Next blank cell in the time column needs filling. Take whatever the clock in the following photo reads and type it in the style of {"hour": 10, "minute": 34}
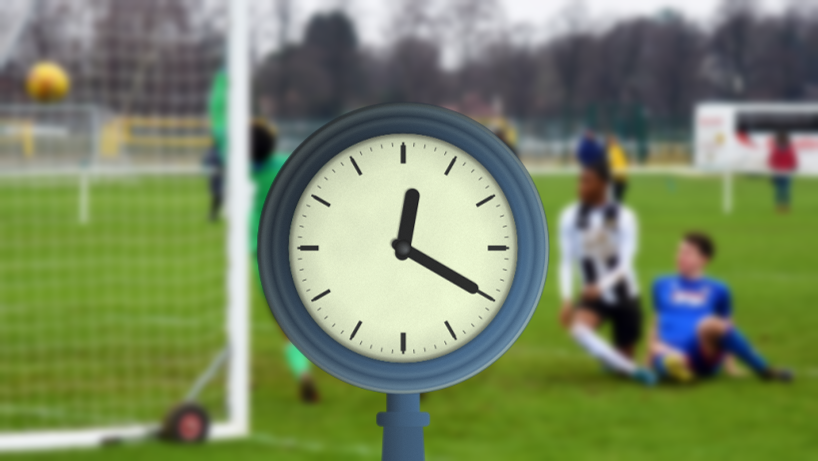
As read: {"hour": 12, "minute": 20}
